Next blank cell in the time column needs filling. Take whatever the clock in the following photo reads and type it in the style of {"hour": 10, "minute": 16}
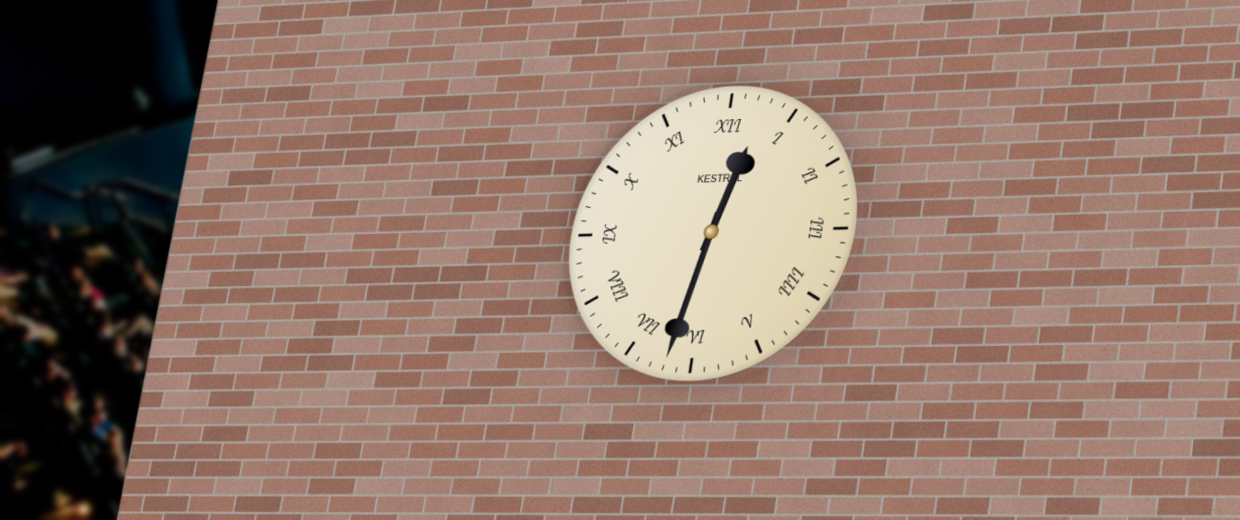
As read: {"hour": 12, "minute": 32}
